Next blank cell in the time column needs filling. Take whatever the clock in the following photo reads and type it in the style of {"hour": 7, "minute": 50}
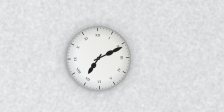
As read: {"hour": 7, "minute": 11}
